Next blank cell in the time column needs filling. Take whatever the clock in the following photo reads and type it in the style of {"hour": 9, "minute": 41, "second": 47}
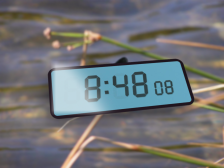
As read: {"hour": 8, "minute": 48, "second": 8}
